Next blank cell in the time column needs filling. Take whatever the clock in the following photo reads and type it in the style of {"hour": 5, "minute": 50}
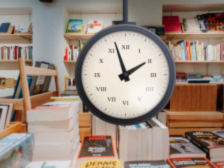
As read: {"hour": 1, "minute": 57}
